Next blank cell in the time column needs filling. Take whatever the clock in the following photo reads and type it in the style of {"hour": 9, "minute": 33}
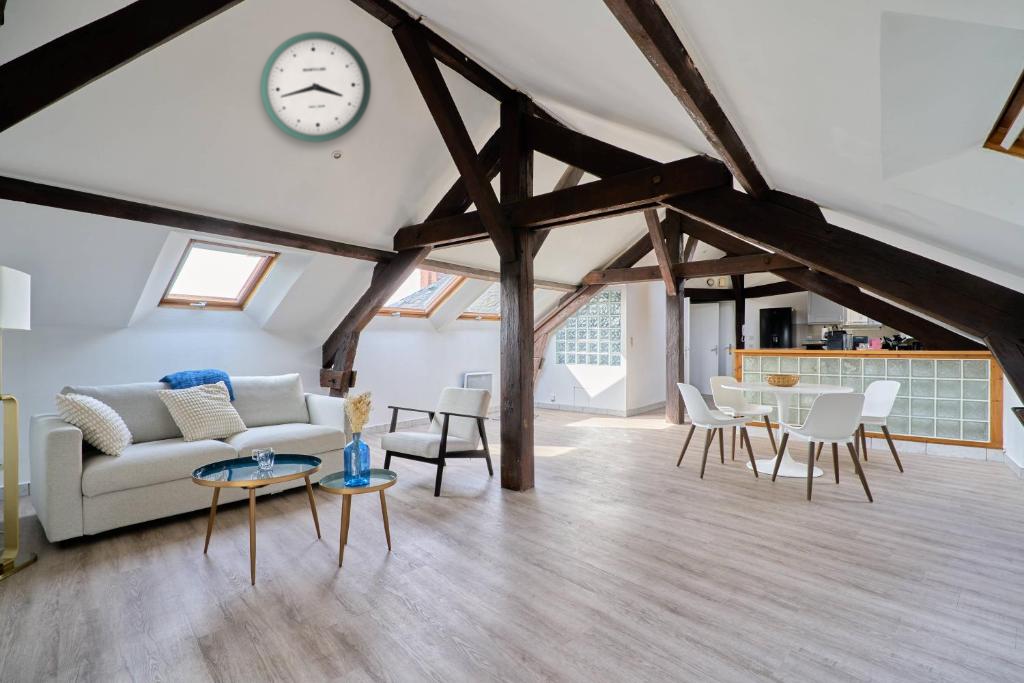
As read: {"hour": 3, "minute": 43}
